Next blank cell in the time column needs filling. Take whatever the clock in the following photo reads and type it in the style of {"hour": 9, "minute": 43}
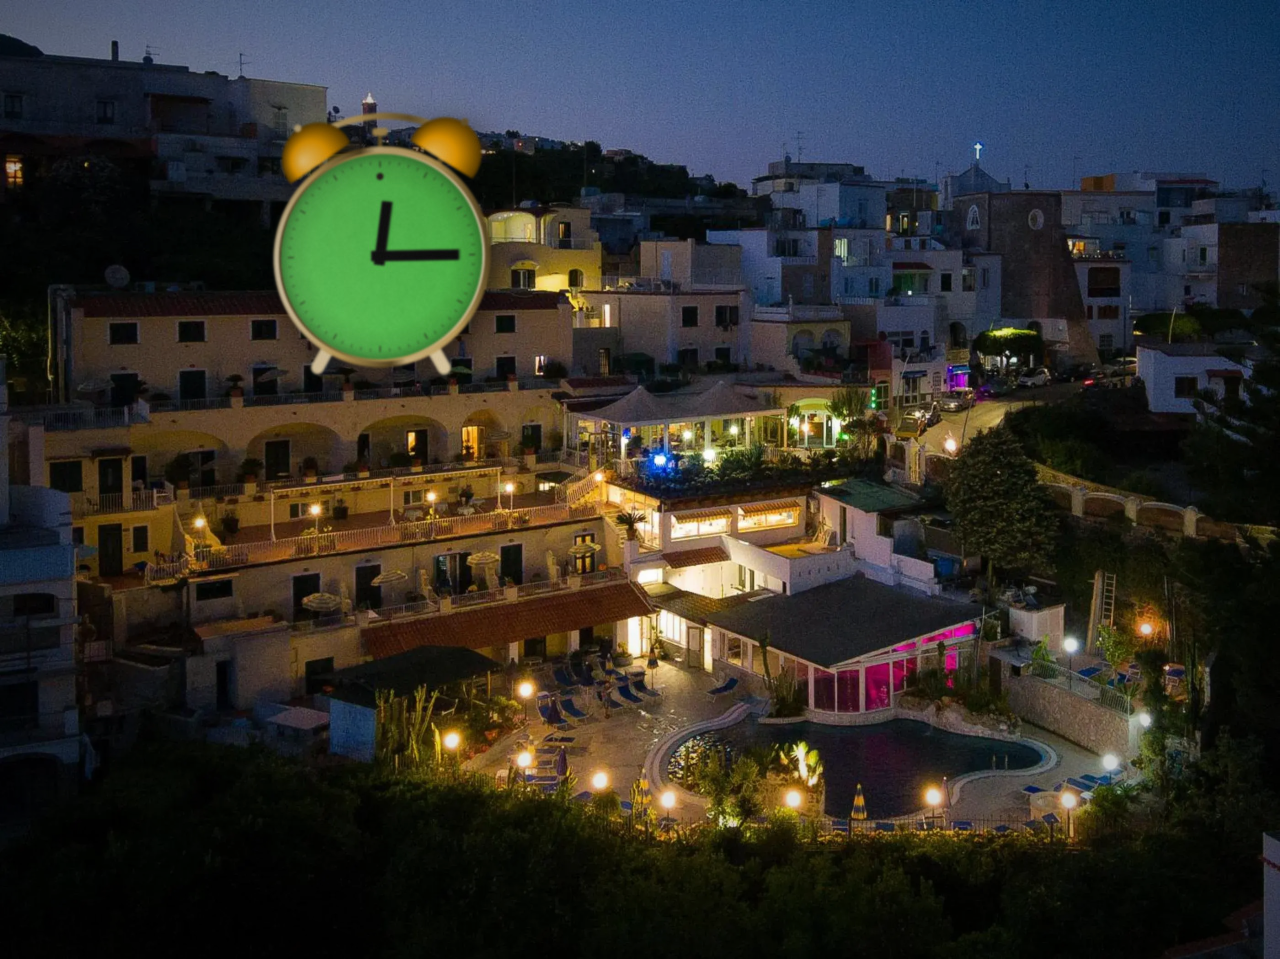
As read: {"hour": 12, "minute": 15}
